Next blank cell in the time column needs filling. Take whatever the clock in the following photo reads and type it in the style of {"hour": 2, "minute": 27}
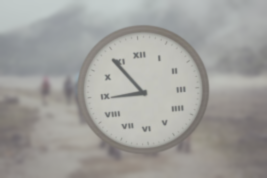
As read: {"hour": 8, "minute": 54}
